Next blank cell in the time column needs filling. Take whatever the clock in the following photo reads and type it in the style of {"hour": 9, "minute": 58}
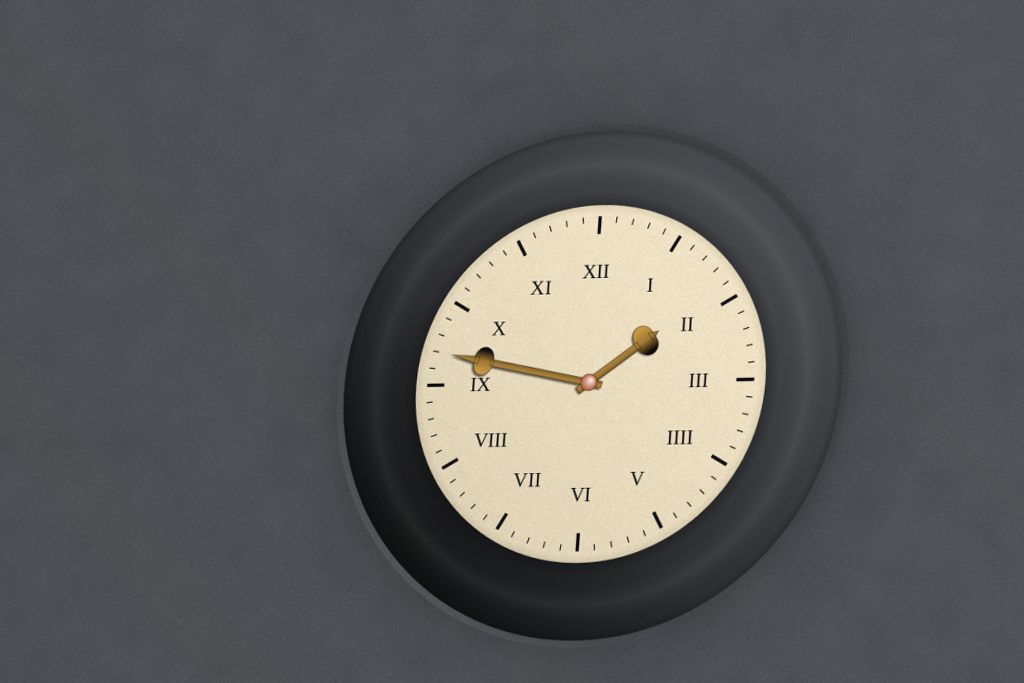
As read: {"hour": 1, "minute": 47}
